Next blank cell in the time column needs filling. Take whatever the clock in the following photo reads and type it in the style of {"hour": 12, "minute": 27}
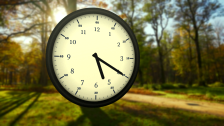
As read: {"hour": 5, "minute": 20}
